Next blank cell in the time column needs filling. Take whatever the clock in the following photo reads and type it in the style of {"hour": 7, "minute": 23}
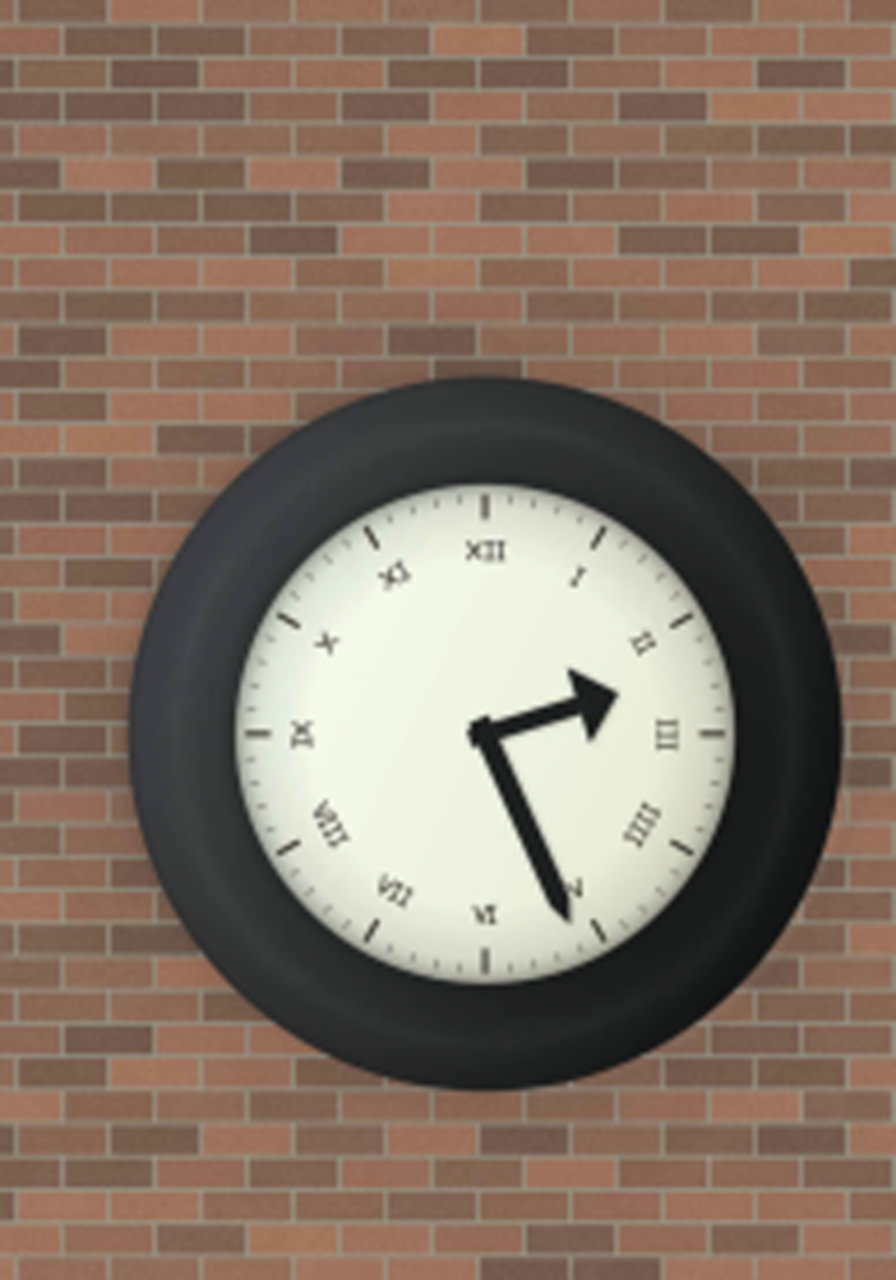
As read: {"hour": 2, "minute": 26}
